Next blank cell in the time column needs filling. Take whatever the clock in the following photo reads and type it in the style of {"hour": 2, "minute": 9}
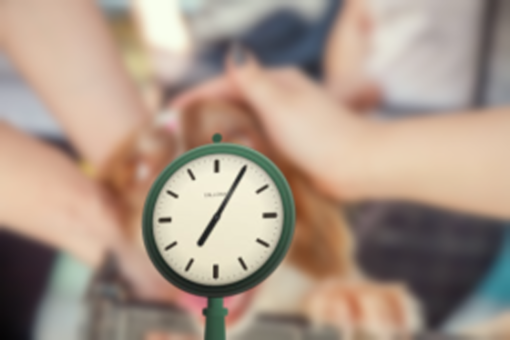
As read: {"hour": 7, "minute": 5}
